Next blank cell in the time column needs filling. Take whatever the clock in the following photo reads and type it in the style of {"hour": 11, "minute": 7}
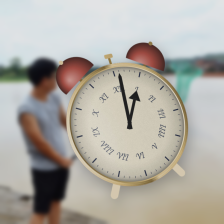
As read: {"hour": 1, "minute": 1}
